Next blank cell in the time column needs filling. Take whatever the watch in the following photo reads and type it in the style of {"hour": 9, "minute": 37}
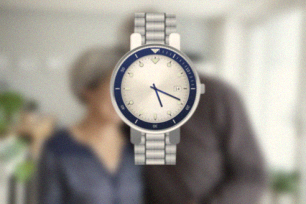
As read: {"hour": 5, "minute": 19}
